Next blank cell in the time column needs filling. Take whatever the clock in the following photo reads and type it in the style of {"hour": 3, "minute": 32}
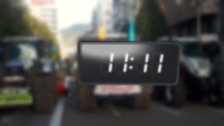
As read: {"hour": 11, "minute": 11}
